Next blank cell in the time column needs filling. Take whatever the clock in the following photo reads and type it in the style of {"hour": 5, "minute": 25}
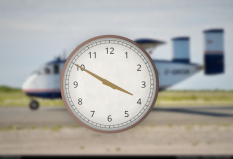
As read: {"hour": 3, "minute": 50}
